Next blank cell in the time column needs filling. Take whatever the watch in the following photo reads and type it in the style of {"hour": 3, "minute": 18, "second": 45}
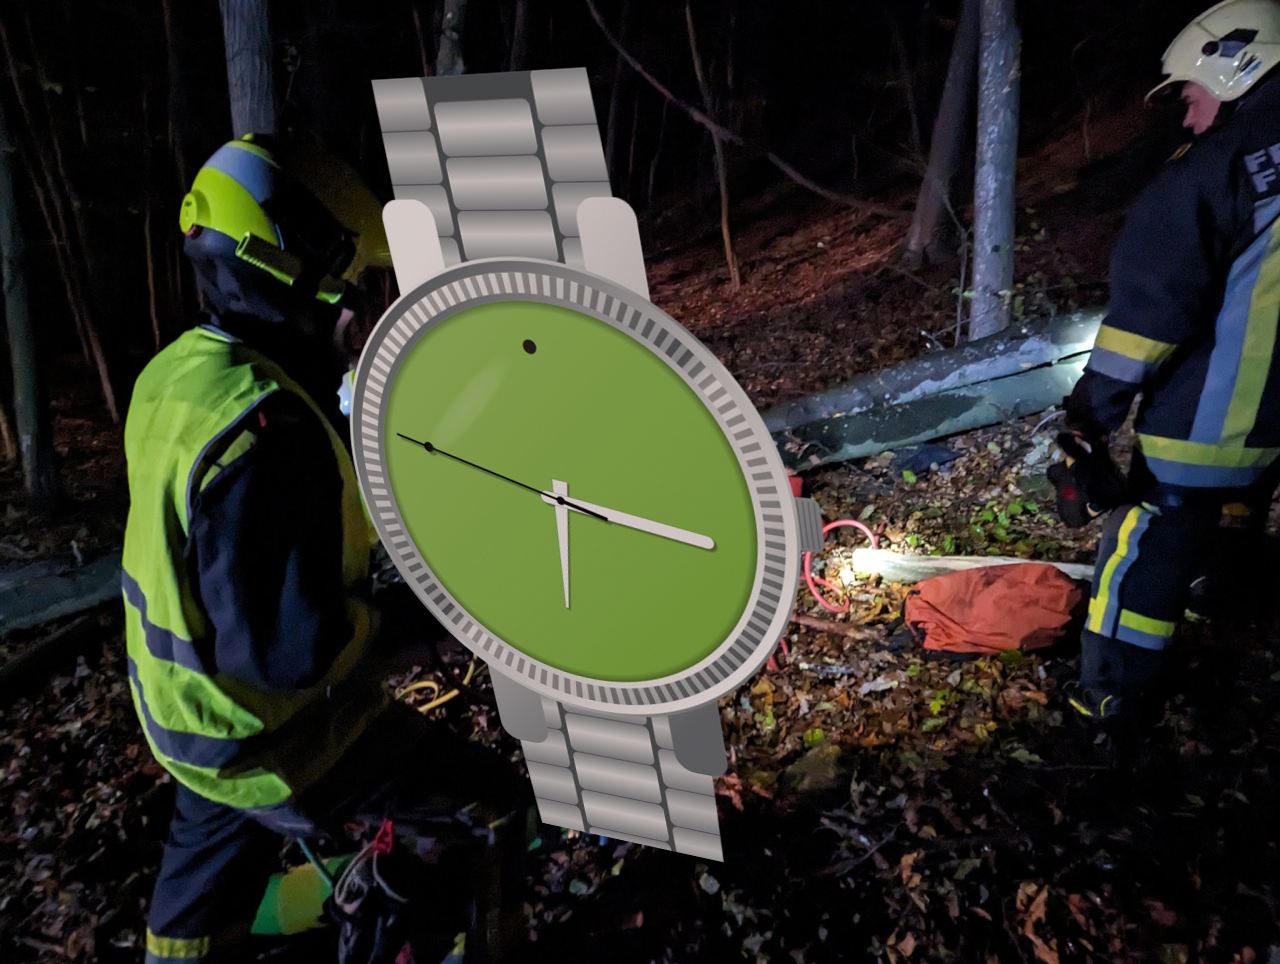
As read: {"hour": 6, "minute": 16, "second": 48}
